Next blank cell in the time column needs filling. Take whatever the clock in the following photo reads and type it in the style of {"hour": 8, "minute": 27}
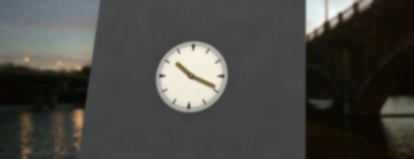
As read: {"hour": 10, "minute": 19}
